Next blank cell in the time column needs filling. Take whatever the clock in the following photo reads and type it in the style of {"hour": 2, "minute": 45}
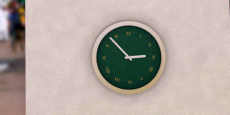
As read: {"hour": 2, "minute": 53}
